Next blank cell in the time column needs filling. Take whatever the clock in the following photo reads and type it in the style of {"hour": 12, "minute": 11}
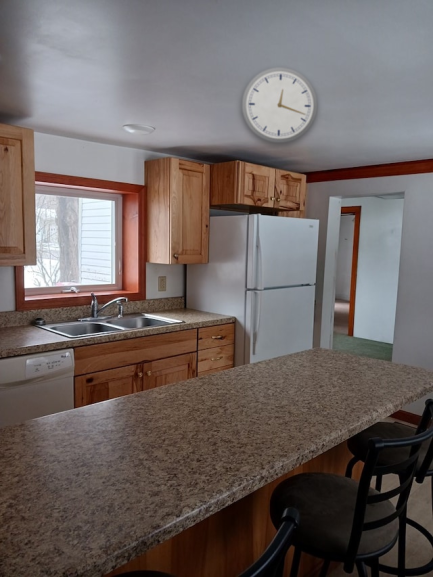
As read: {"hour": 12, "minute": 18}
